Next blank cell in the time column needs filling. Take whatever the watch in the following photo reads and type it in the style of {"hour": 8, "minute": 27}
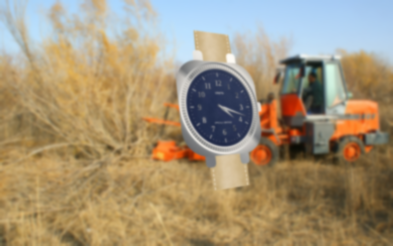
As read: {"hour": 4, "minute": 18}
